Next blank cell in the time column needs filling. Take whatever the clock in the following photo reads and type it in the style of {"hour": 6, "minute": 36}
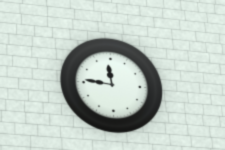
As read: {"hour": 11, "minute": 46}
